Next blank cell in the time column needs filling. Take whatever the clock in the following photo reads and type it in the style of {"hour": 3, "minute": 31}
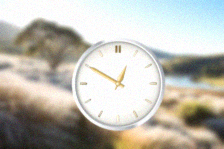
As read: {"hour": 12, "minute": 50}
